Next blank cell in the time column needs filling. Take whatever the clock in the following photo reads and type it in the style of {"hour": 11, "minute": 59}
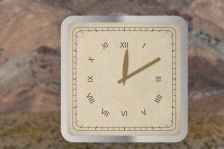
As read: {"hour": 12, "minute": 10}
